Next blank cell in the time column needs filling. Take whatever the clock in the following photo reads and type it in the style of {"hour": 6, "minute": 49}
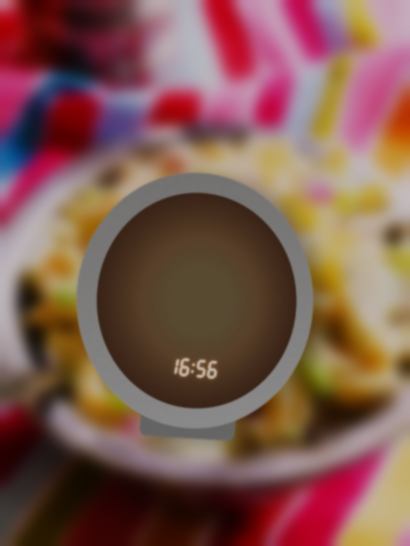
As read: {"hour": 16, "minute": 56}
